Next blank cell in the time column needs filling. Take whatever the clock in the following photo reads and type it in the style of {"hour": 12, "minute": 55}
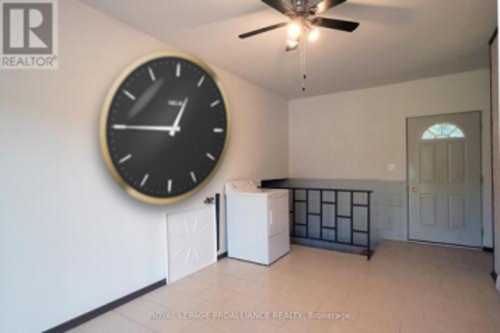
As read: {"hour": 12, "minute": 45}
